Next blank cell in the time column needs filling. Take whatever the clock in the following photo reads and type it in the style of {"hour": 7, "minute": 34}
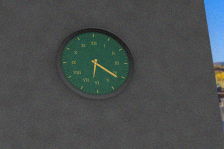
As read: {"hour": 6, "minute": 21}
